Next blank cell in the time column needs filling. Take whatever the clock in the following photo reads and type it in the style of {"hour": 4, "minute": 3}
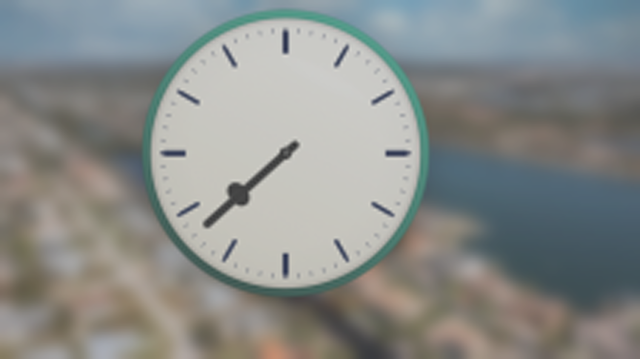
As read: {"hour": 7, "minute": 38}
